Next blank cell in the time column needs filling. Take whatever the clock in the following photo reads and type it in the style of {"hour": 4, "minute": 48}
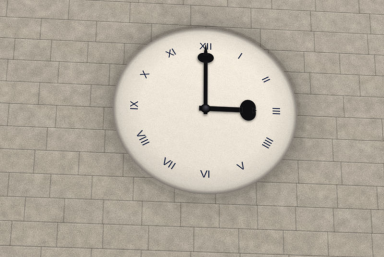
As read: {"hour": 3, "minute": 0}
